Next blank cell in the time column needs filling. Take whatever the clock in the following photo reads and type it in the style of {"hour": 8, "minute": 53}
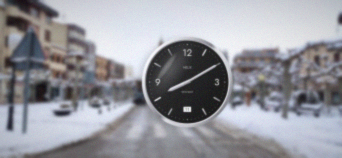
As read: {"hour": 8, "minute": 10}
